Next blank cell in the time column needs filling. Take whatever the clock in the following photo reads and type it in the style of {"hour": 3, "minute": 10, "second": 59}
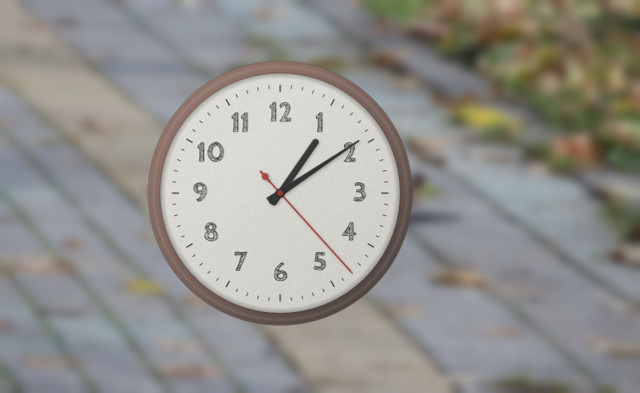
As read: {"hour": 1, "minute": 9, "second": 23}
